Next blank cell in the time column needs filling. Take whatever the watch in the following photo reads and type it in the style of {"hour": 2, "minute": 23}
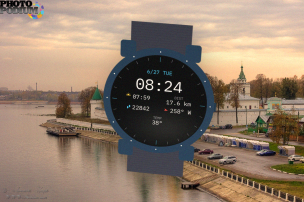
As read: {"hour": 8, "minute": 24}
